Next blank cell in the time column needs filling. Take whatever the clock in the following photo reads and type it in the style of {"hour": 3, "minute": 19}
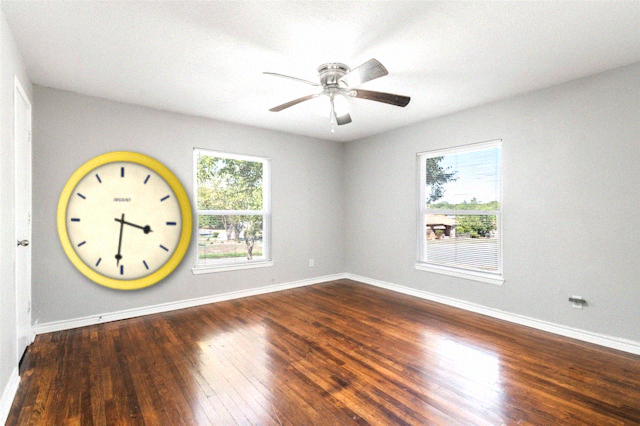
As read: {"hour": 3, "minute": 31}
